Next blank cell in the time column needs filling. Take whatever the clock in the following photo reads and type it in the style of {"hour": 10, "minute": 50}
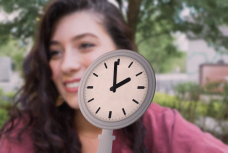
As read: {"hour": 1, "minute": 59}
